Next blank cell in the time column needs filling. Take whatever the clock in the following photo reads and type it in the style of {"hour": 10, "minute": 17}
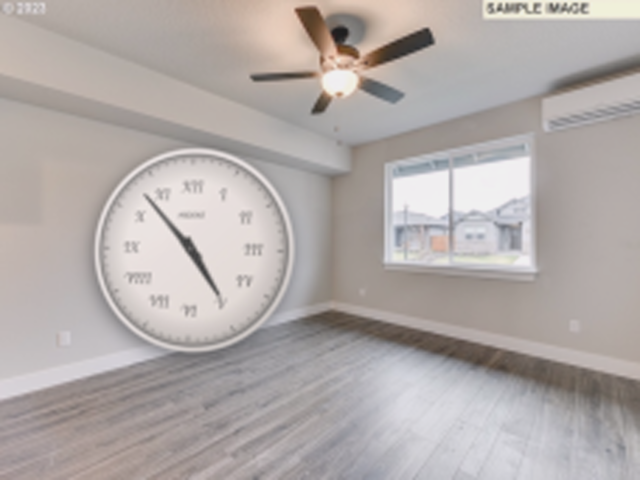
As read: {"hour": 4, "minute": 53}
